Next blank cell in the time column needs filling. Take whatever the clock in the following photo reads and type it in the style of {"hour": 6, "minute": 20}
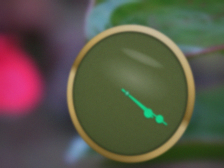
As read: {"hour": 4, "minute": 21}
